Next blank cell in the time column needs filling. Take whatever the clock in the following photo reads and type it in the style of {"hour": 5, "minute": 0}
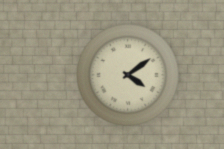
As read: {"hour": 4, "minute": 9}
